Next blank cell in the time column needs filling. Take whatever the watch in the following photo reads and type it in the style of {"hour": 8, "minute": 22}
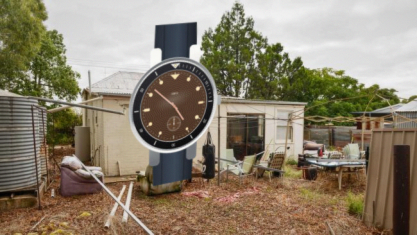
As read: {"hour": 4, "minute": 52}
